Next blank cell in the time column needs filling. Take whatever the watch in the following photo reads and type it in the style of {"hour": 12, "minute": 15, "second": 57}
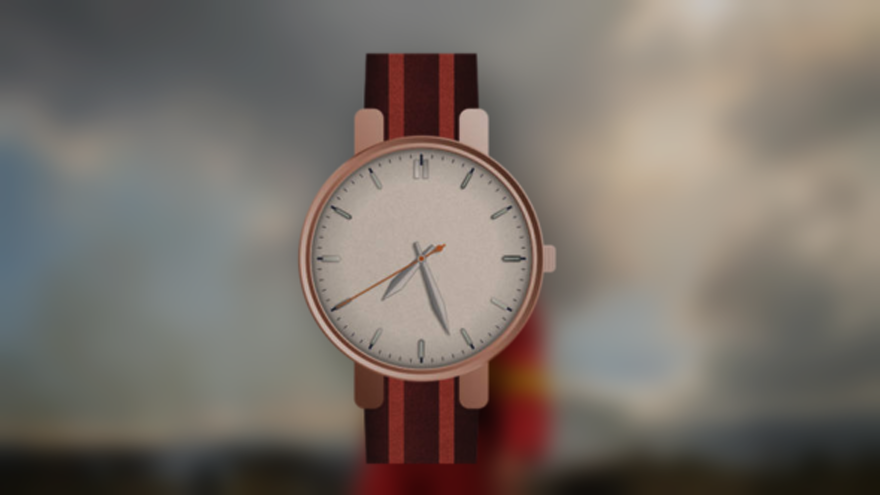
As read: {"hour": 7, "minute": 26, "second": 40}
